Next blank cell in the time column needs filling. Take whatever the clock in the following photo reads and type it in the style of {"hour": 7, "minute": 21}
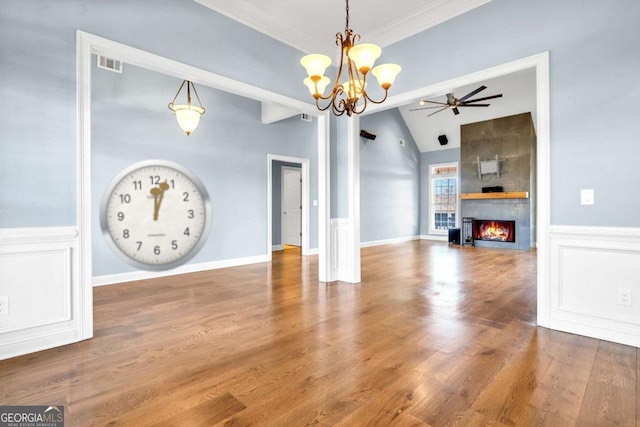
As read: {"hour": 12, "minute": 3}
